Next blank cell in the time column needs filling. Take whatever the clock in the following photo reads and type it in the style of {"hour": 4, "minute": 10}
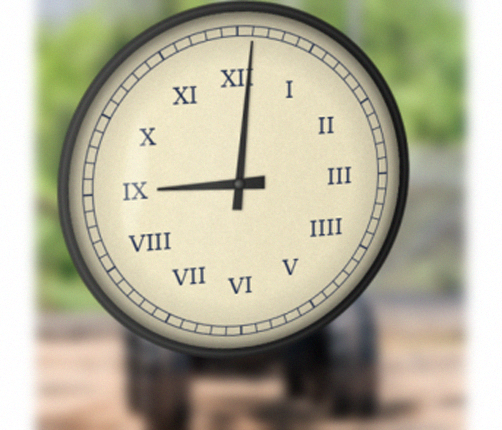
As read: {"hour": 9, "minute": 1}
